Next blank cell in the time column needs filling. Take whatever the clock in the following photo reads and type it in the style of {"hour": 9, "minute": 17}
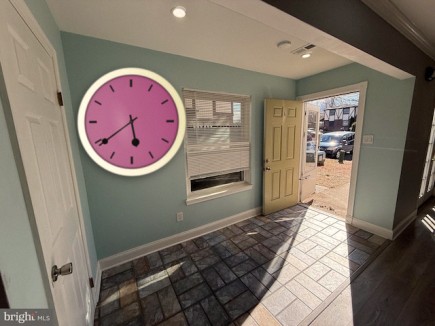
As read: {"hour": 5, "minute": 39}
